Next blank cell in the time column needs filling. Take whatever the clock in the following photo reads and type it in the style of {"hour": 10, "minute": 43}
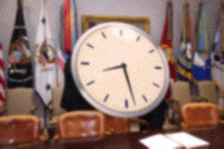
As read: {"hour": 8, "minute": 28}
